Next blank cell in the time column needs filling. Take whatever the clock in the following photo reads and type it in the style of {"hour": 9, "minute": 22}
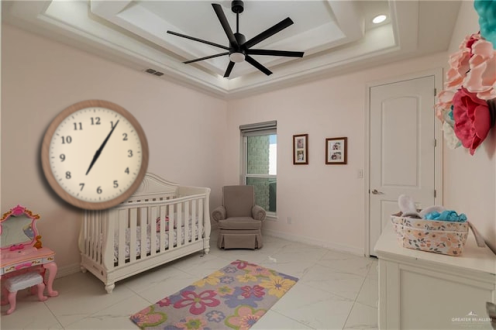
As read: {"hour": 7, "minute": 6}
